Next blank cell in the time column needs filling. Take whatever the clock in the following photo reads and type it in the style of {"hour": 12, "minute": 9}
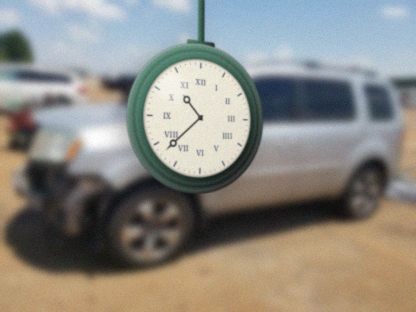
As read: {"hour": 10, "minute": 38}
